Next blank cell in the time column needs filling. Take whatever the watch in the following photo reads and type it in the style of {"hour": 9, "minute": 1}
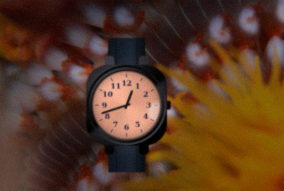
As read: {"hour": 12, "minute": 42}
